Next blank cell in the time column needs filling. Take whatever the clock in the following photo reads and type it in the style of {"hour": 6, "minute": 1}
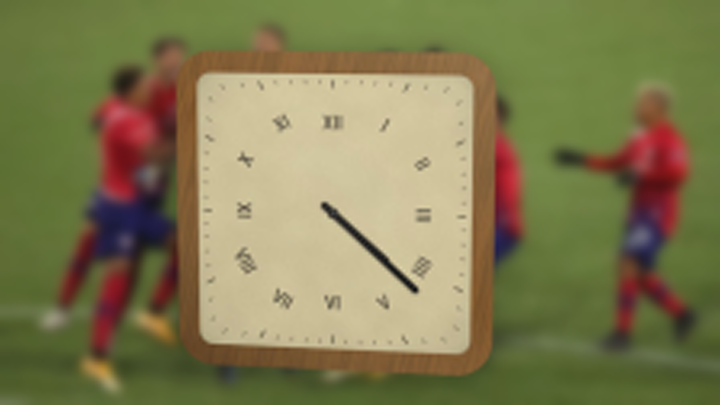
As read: {"hour": 4, "minute": 22}
